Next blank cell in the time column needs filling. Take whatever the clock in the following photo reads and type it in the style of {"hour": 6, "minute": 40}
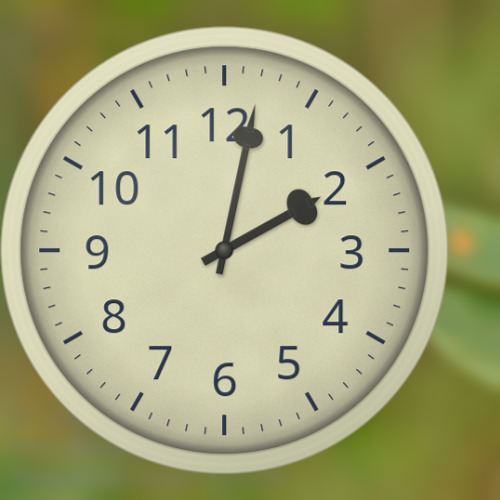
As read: {"hour": 2, "minute": 2}
